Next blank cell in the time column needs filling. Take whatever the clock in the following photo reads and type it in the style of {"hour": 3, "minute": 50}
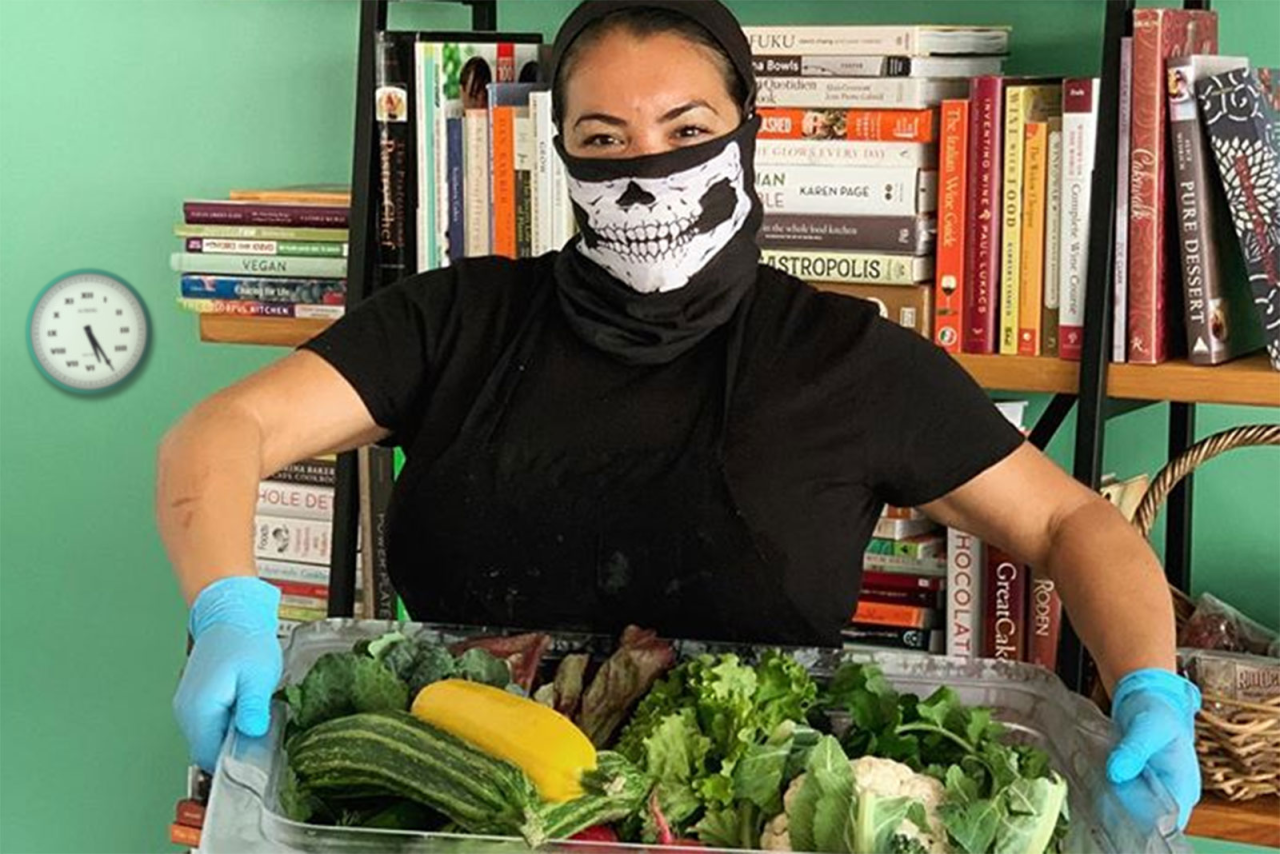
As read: {"hour": 5, "minute": 25}
